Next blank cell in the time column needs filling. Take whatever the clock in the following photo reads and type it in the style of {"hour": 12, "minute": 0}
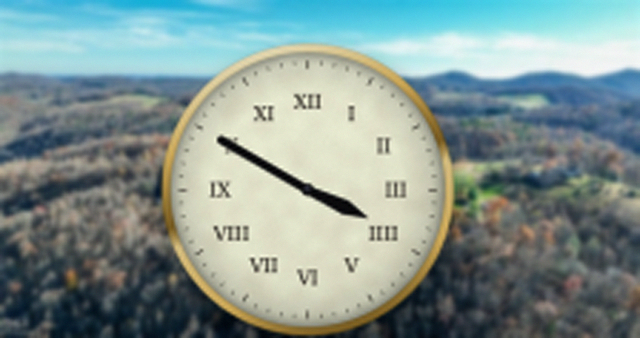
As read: {"hour": 3, "minute": 50}
